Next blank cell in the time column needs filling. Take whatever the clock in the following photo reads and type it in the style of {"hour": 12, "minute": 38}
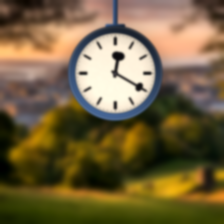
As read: {"hour": 12, "minute": 20}
